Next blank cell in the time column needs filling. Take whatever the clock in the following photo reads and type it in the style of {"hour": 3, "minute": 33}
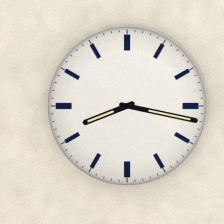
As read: {"hour": 8, "minute": 17}
